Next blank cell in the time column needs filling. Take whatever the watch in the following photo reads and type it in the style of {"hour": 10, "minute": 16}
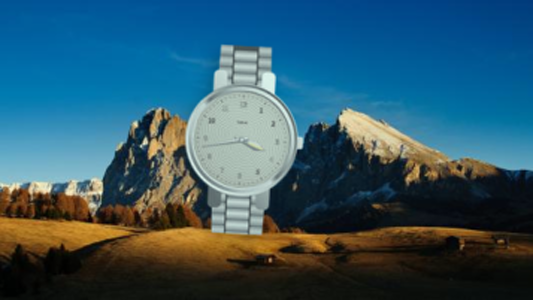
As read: {"hour": 3, "minute": 43}
